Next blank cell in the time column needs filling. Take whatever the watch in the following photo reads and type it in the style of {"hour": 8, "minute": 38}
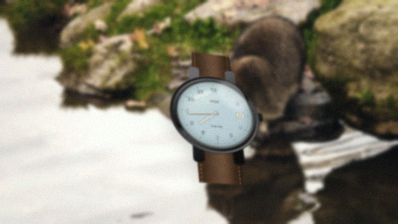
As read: {"hour": 7, "minute": 44}
